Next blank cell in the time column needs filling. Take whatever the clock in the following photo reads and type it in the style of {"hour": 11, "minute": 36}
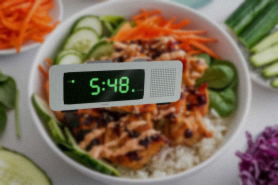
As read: {"hour": 5, "minute": 48}
